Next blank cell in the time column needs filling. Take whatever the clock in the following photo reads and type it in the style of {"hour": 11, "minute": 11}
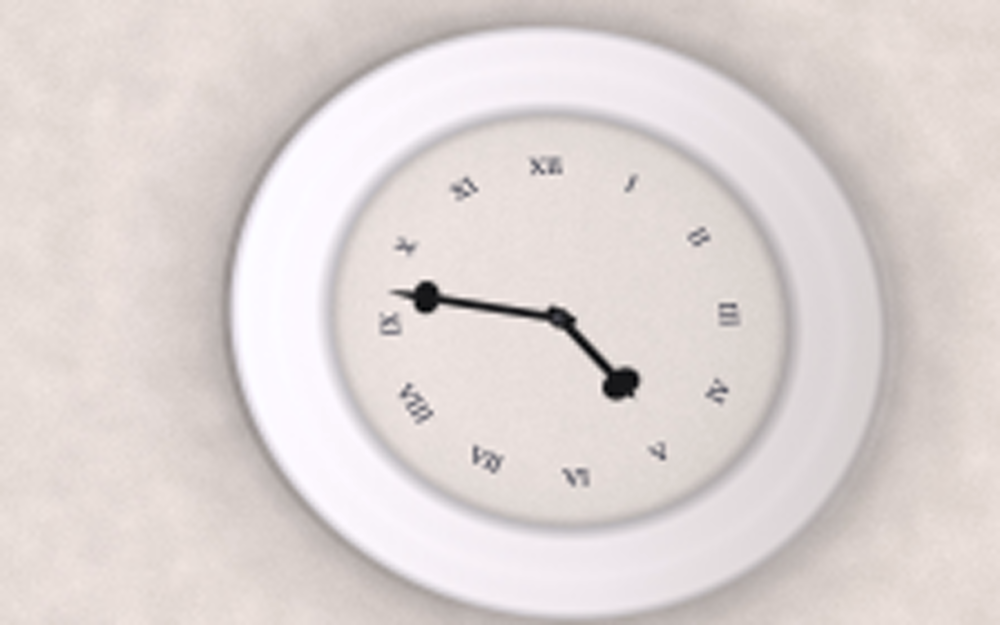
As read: {"hour": 4, "minute": 47}
